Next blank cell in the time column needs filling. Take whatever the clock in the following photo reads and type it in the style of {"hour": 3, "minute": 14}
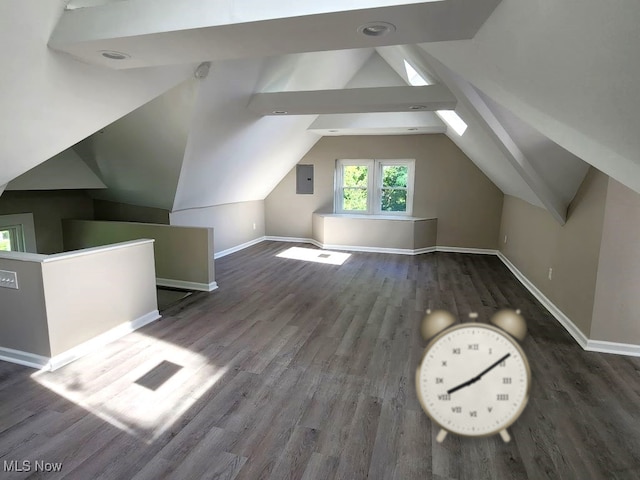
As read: {"hour": 8, "minute": 9}
